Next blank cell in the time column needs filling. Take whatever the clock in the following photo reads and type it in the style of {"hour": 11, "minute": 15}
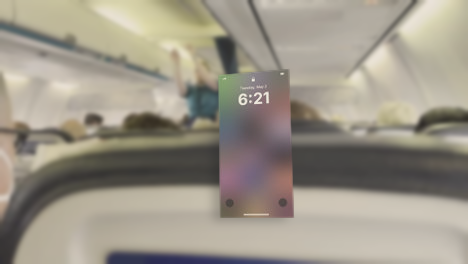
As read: {"hour": 6, "minute": 21}
